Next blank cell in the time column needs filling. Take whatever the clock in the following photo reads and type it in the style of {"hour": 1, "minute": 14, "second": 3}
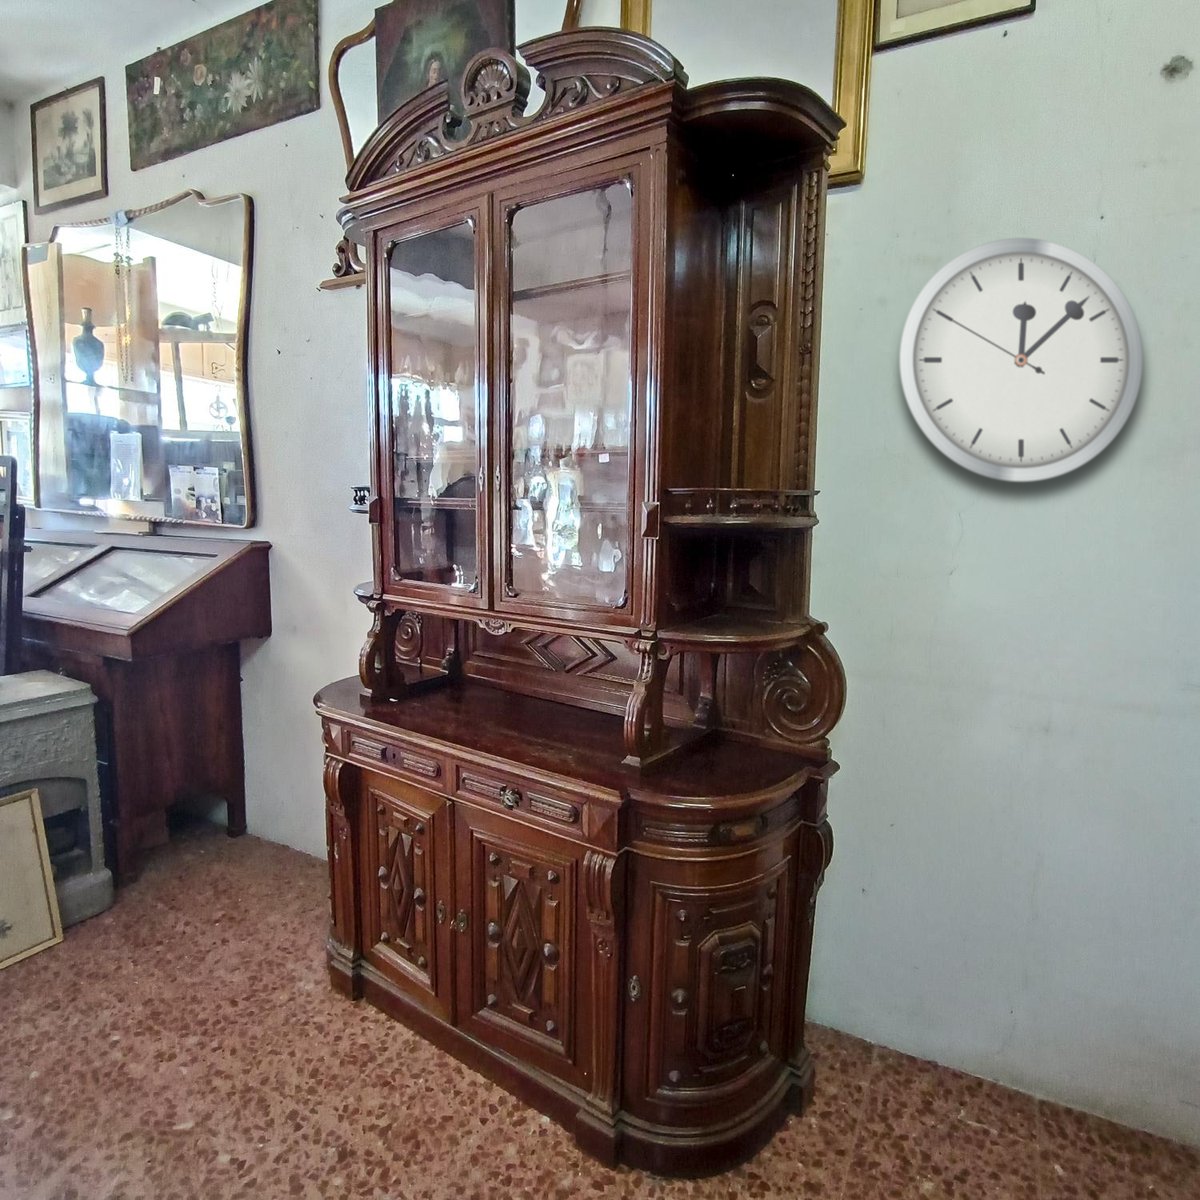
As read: {"hour": 12, "minute": 7, "second": 50}
